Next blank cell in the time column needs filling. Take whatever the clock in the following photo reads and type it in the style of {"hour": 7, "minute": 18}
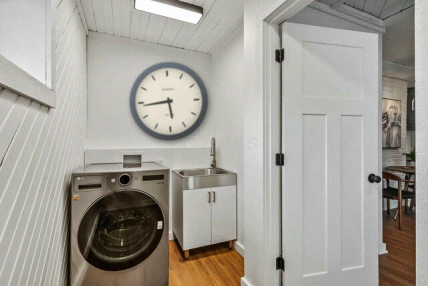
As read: {"hour": 5, "minute": 44}
